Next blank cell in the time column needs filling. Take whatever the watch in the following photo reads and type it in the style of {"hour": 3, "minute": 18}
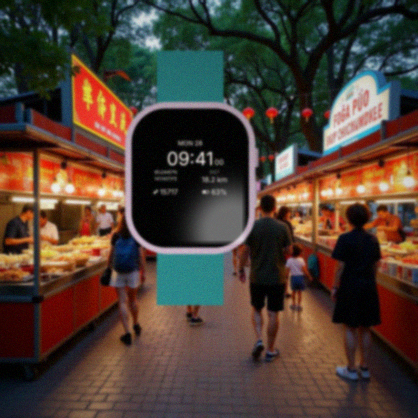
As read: {"hour": 9, "minute": 41}
